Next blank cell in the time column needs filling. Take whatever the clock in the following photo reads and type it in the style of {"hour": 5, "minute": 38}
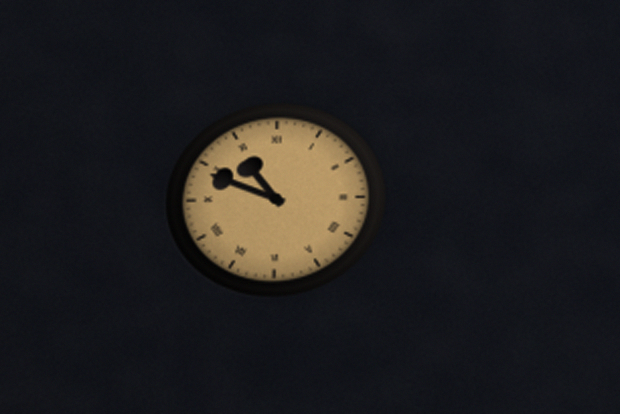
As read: {"hour": 10, "minute": 49}
